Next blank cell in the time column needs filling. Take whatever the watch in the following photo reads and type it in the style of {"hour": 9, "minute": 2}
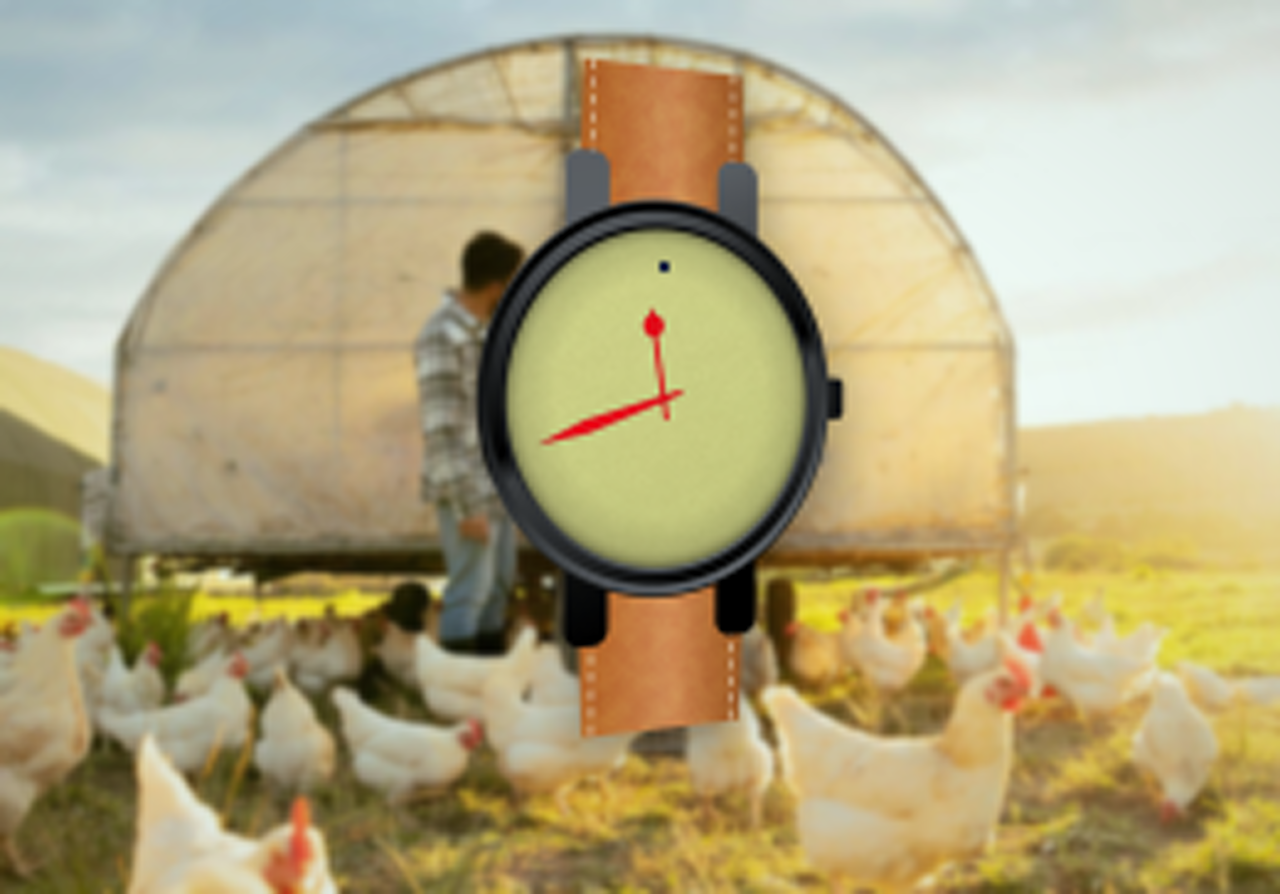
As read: {"hour": 11, "minute": 42}
